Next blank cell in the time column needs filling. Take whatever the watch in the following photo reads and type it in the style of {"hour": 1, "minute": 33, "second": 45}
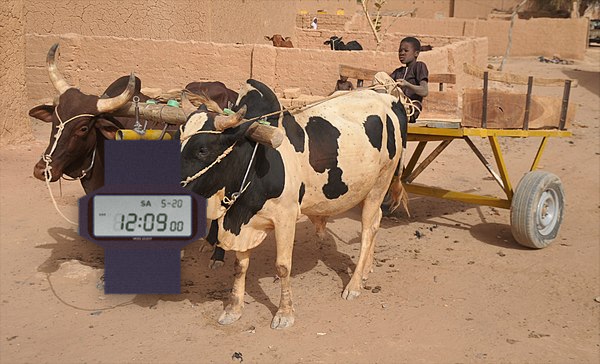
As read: {"hour": 12, "minute": 9, "second": 0}
